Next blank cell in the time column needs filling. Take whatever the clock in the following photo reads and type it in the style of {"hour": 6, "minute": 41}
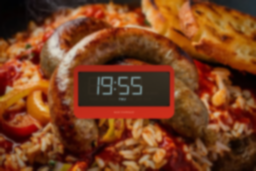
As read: {"hour": 19, "minute": 55}
